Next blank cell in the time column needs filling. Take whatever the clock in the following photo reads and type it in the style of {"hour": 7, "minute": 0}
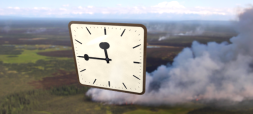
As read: {"hour": 11, "minute": 45}
